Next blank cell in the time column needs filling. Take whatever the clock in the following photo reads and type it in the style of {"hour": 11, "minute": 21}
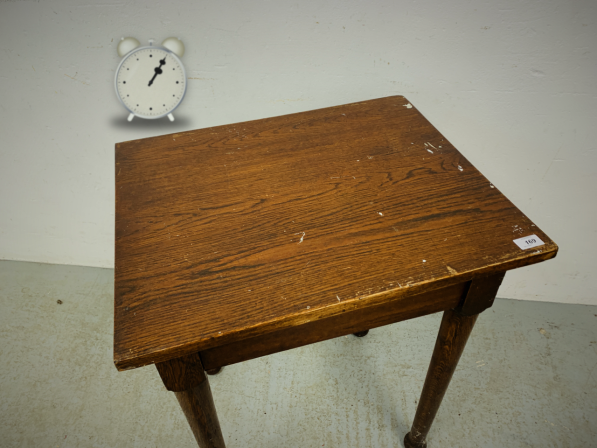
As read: {"hour": 1, "minute": 5}
